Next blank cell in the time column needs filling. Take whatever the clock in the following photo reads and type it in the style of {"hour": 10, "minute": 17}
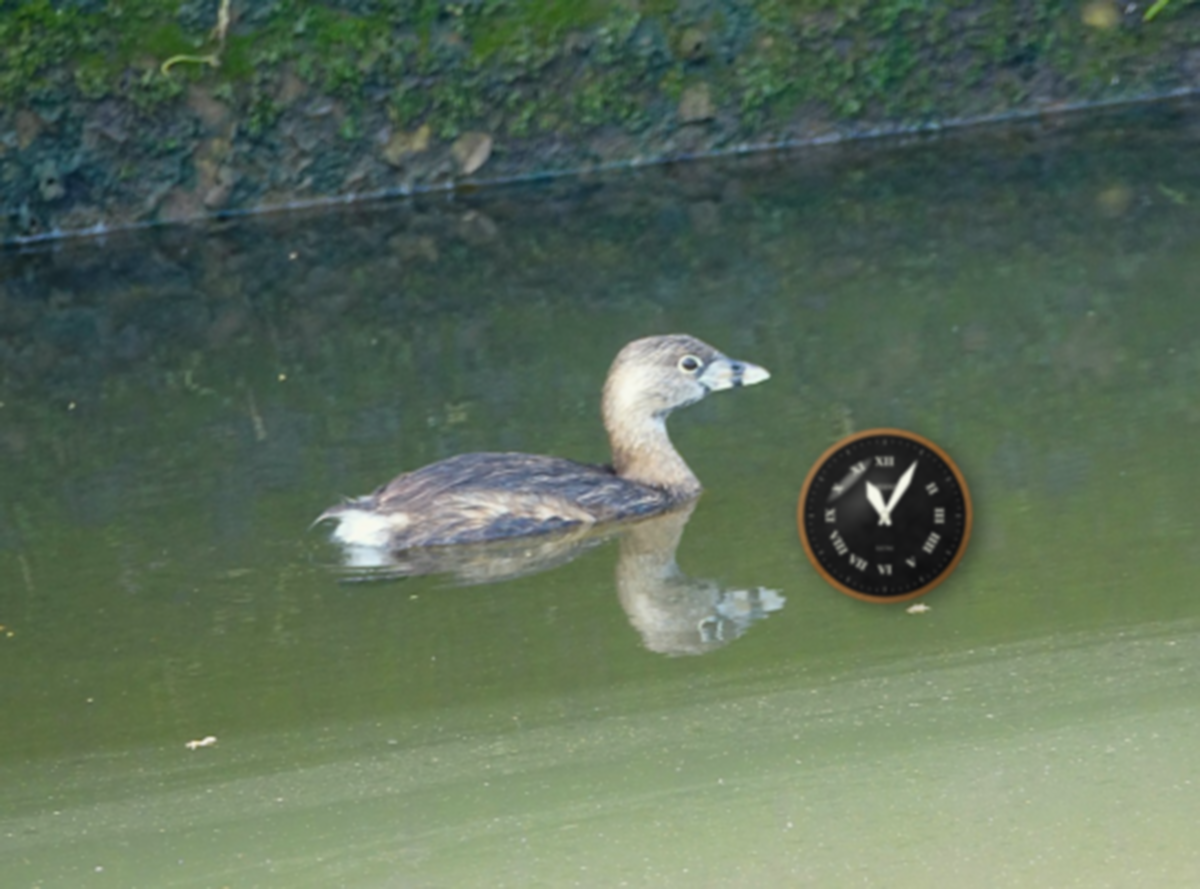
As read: {"hour": 11, "minute": 5}
